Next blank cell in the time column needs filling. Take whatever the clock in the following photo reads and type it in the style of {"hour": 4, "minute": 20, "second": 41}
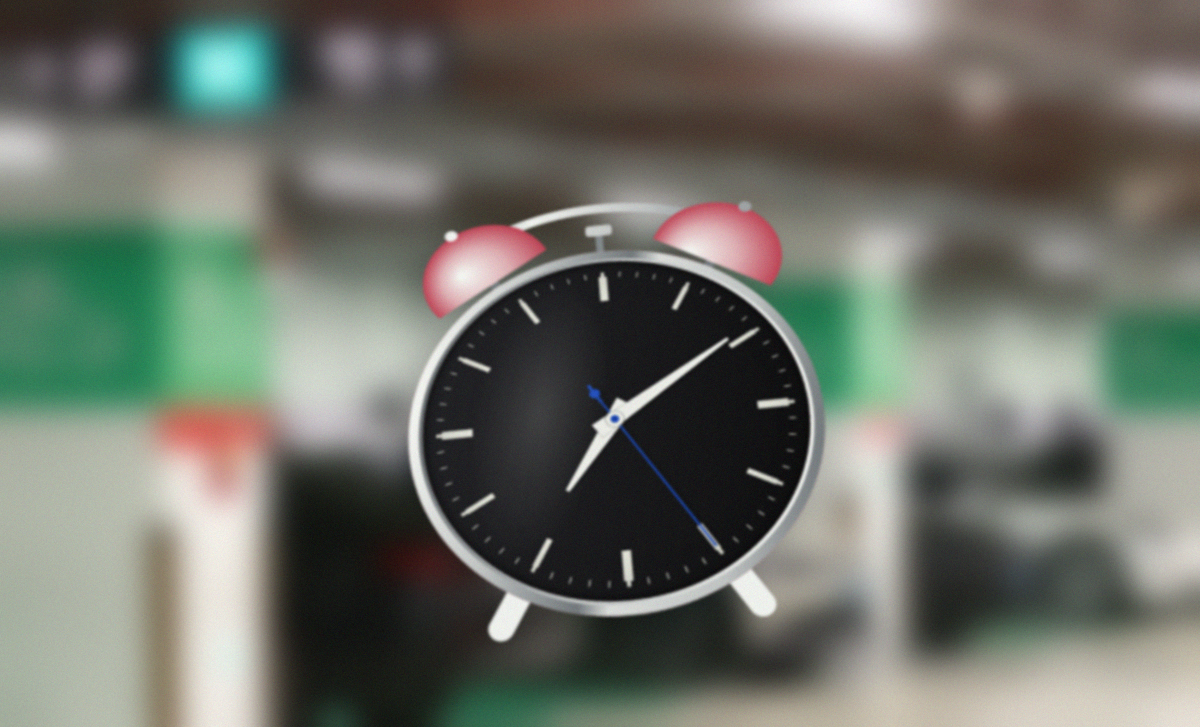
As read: {"hour": 7, "minute": 9, "second": 25}
